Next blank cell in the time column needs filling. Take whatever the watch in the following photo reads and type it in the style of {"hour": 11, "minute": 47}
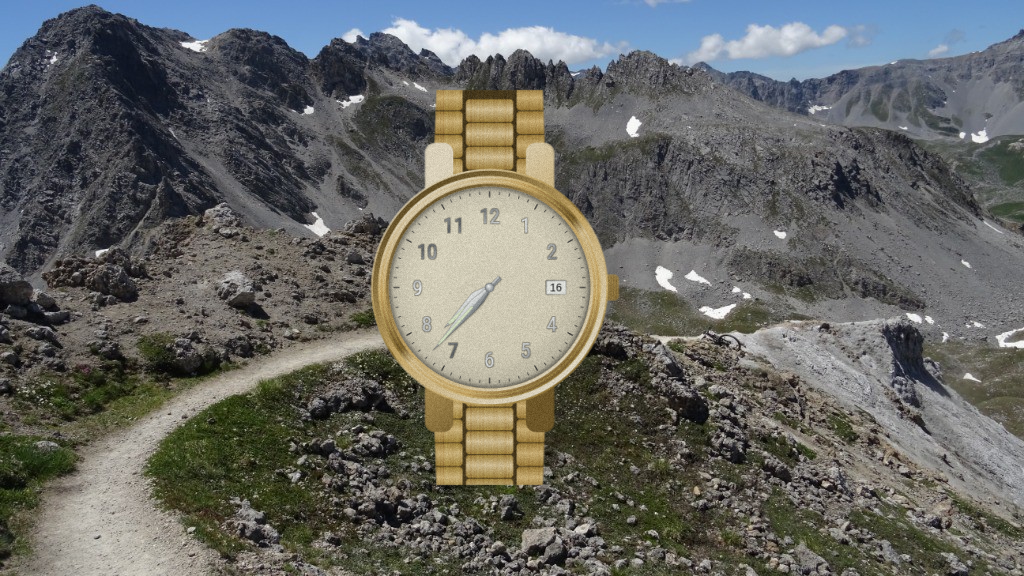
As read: {"hour": 7, "minute": 37}
